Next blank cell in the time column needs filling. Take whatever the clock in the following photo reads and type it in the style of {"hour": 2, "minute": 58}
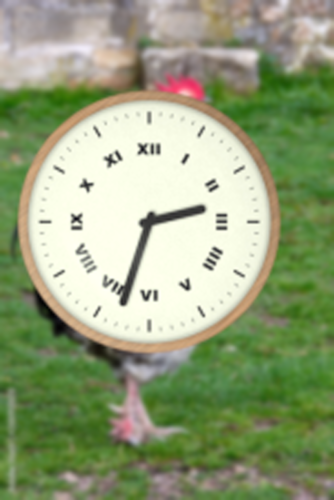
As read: {"hour": 2, "minute": 33}
